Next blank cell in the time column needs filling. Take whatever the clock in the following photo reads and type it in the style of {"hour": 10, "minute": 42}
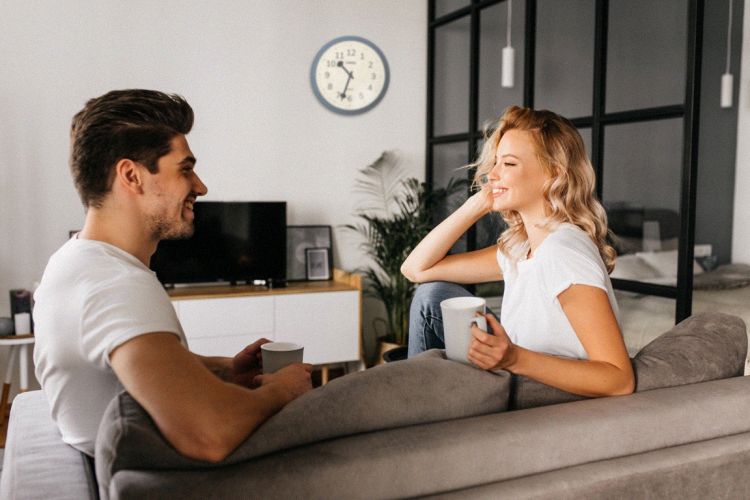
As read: {"hour": 10, "minute": 33}
